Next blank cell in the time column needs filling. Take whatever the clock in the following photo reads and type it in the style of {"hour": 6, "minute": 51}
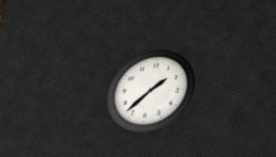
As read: {"hour": 1, "minute": 37}
